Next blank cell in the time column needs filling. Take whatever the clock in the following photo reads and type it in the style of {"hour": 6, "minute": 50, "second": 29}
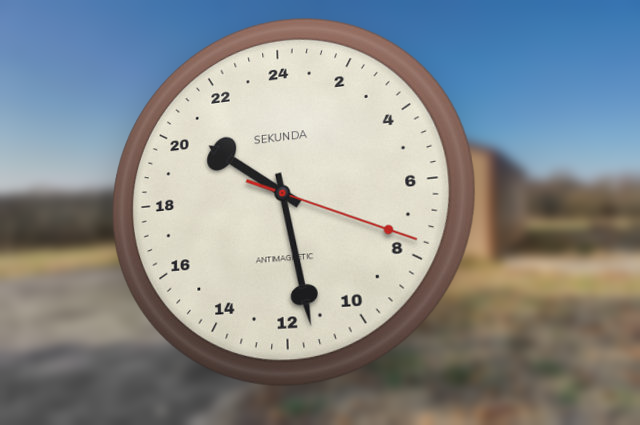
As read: {"hour": 20, "minute": 28, "second": 19}
